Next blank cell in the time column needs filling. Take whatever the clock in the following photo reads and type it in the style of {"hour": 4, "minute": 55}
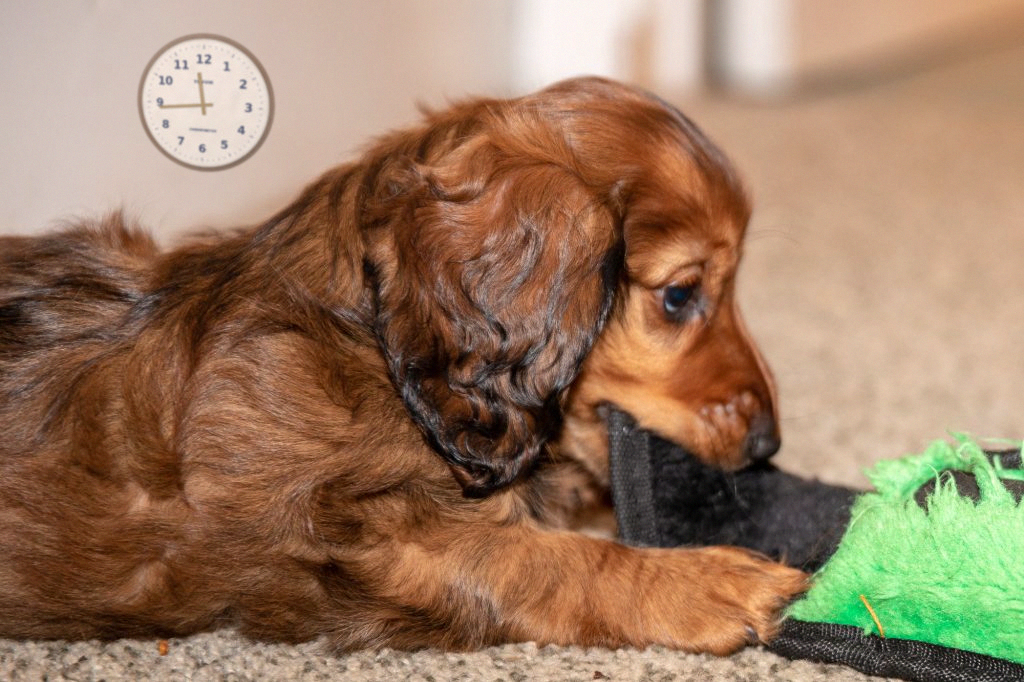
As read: {"hour": 11, "minute": 44}
